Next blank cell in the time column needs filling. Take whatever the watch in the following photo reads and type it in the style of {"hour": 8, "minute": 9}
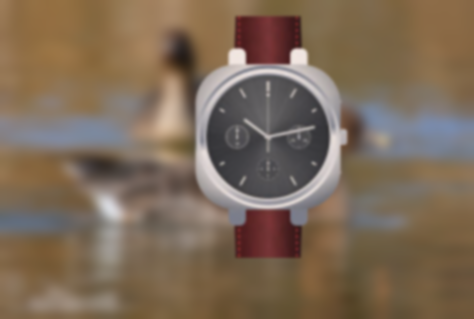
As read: {"hour": 10, "minute": 13}
